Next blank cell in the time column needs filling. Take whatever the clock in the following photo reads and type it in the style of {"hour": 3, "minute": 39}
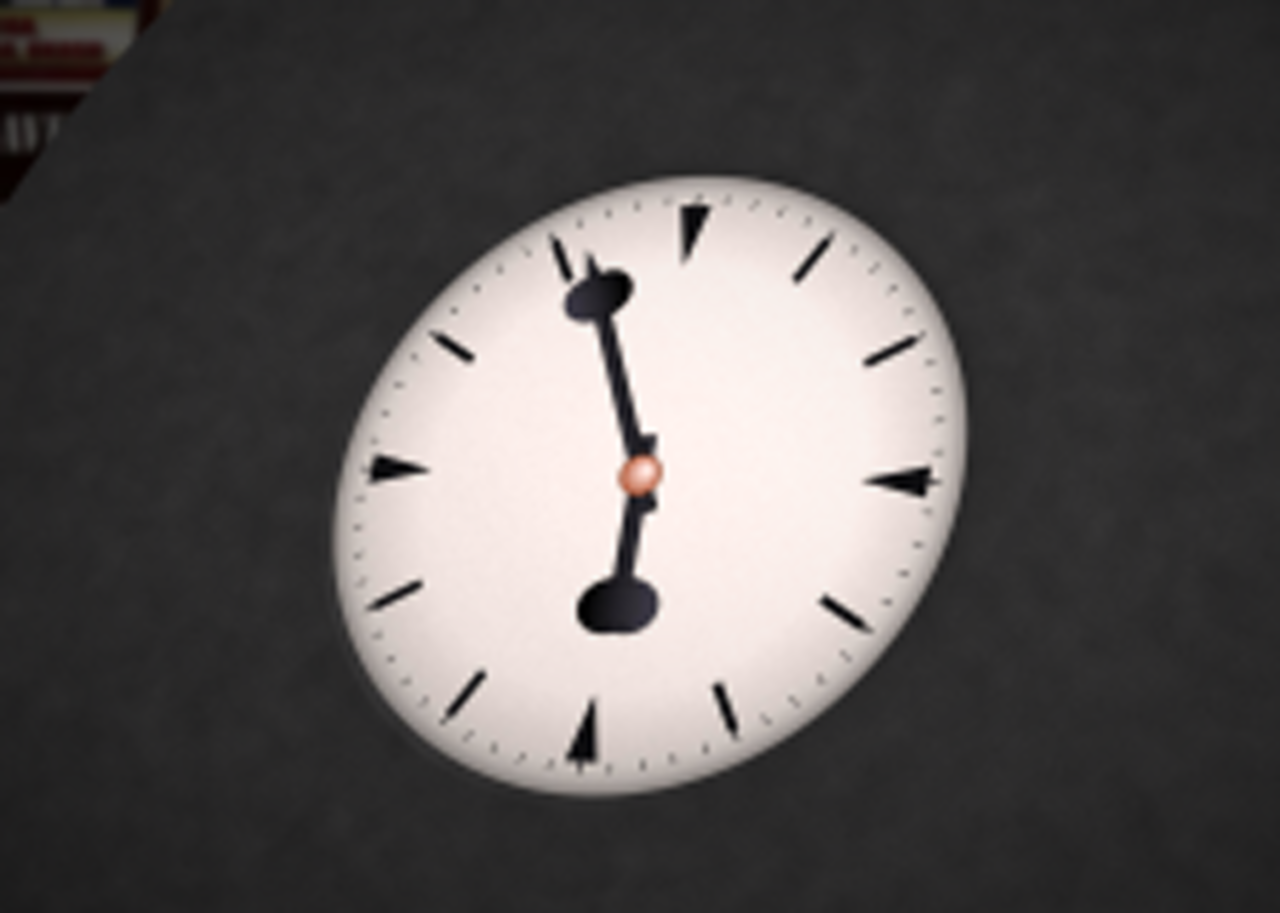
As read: {"hour": 5, "minute": 56}
